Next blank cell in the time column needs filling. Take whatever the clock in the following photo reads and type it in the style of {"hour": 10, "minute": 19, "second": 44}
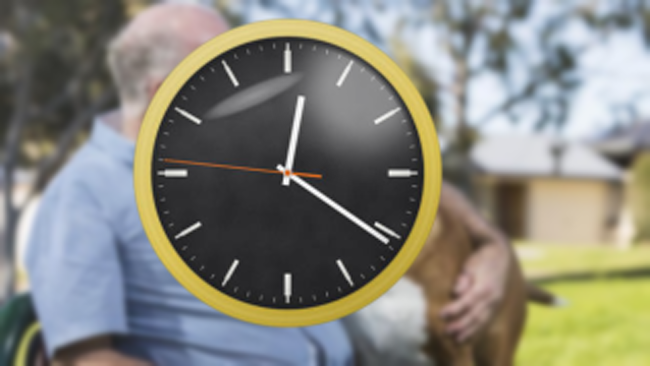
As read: {"hour": 12, "minute": 20, "second": 46}
